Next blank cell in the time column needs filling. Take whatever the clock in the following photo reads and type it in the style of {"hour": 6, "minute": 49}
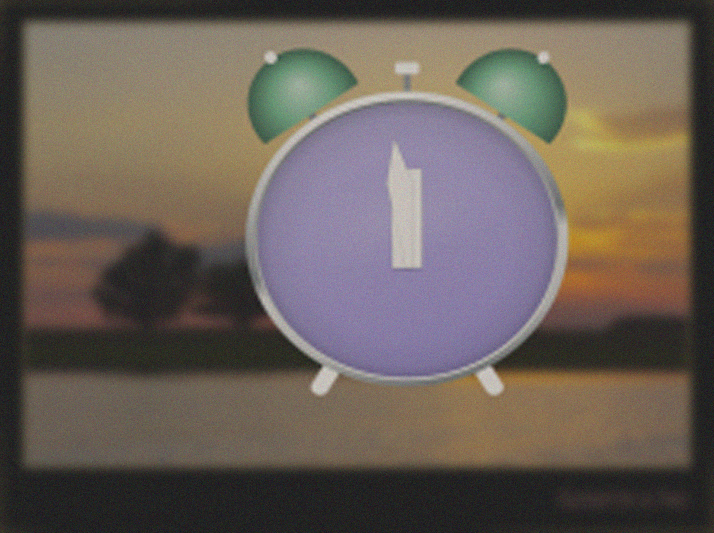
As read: {"hour": 11, "minute": 59}
